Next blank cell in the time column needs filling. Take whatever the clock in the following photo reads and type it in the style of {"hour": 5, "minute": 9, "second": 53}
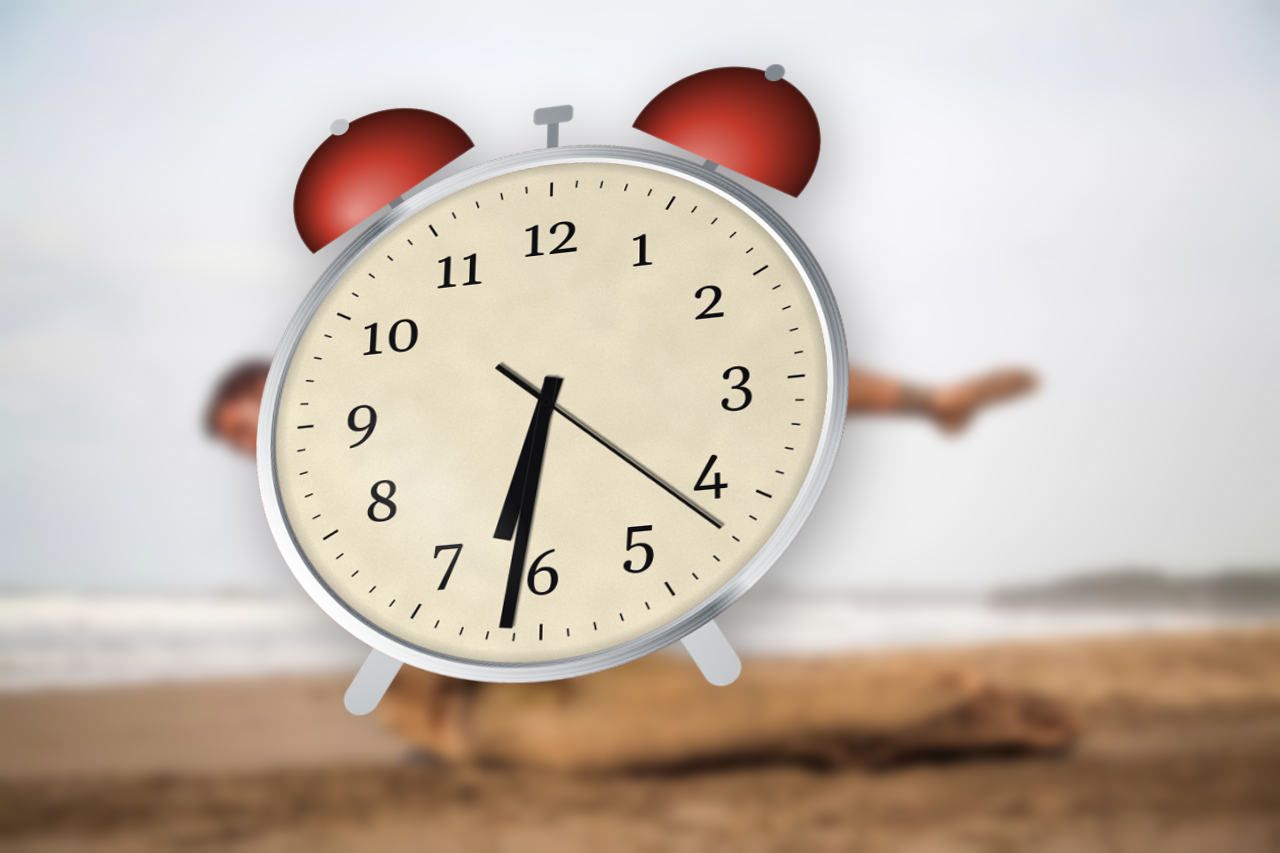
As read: {"hour": 6, "minute": 31, "second": 22}
